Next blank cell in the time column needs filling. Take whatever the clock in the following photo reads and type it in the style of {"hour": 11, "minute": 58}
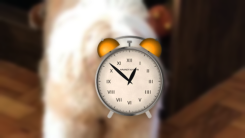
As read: {"hour": 12, "minute": 52}
